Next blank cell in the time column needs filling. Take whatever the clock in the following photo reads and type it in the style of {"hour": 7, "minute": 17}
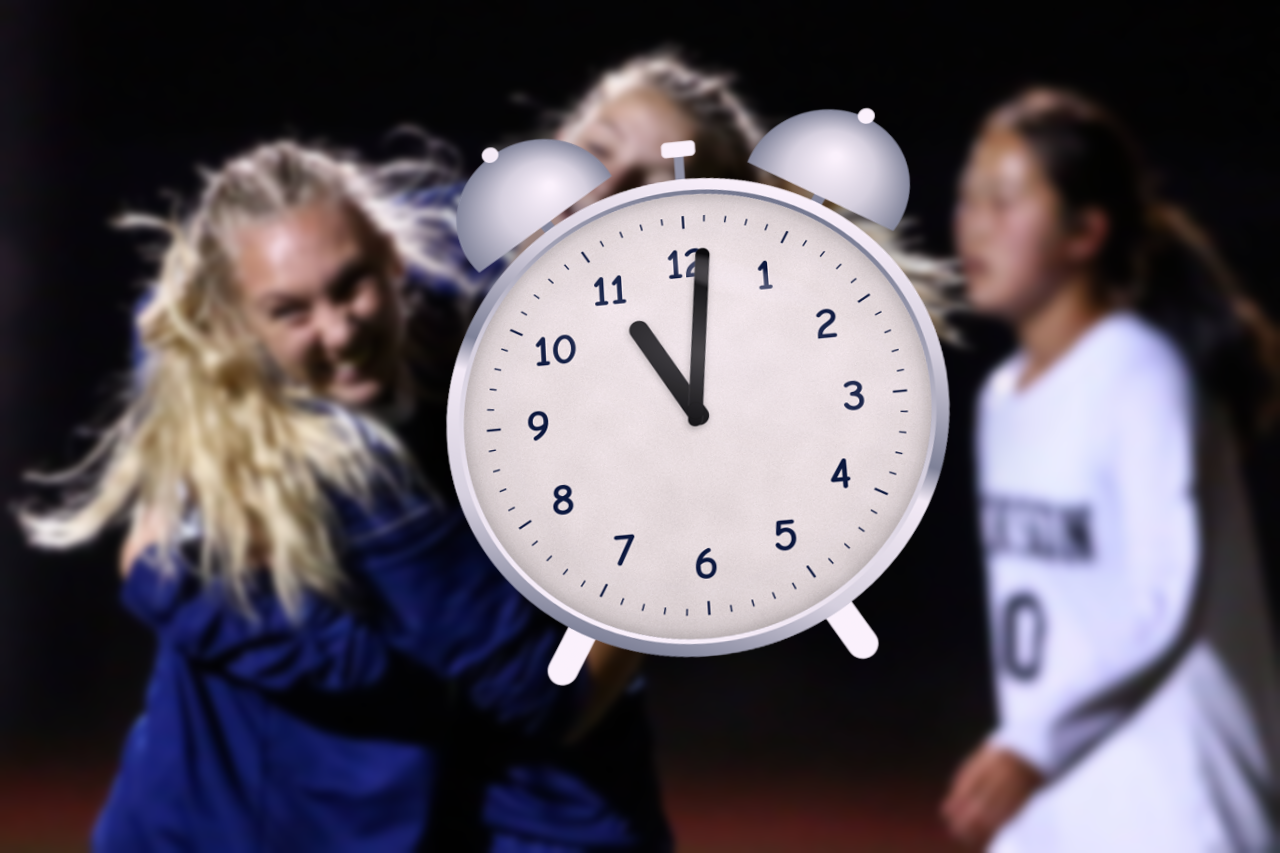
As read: {"hour": 11, "minute": 1}
